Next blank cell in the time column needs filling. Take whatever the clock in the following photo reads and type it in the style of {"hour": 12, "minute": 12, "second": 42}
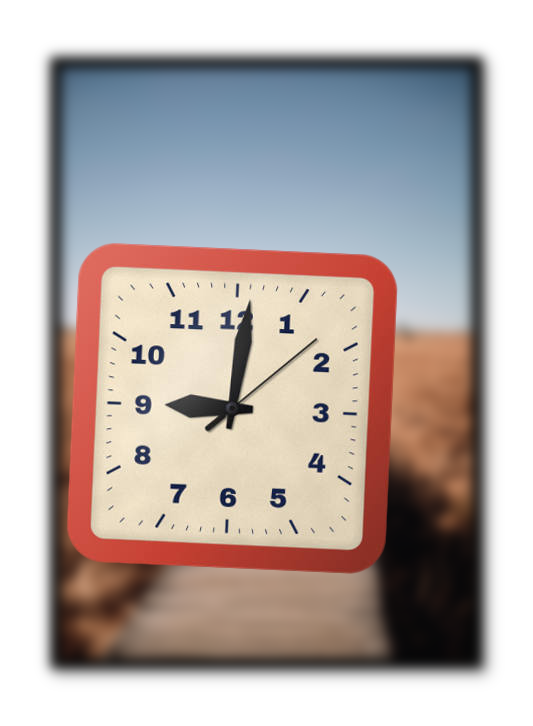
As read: {"hour": 9, "minute": 1, "second": 8}
